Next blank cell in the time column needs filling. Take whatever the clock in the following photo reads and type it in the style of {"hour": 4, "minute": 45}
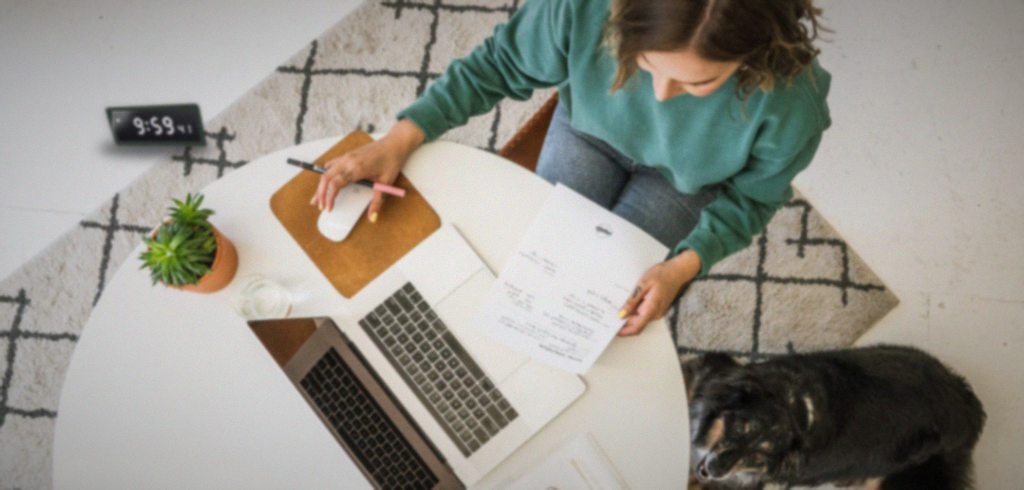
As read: {"hour": 9, "minute": 59}
